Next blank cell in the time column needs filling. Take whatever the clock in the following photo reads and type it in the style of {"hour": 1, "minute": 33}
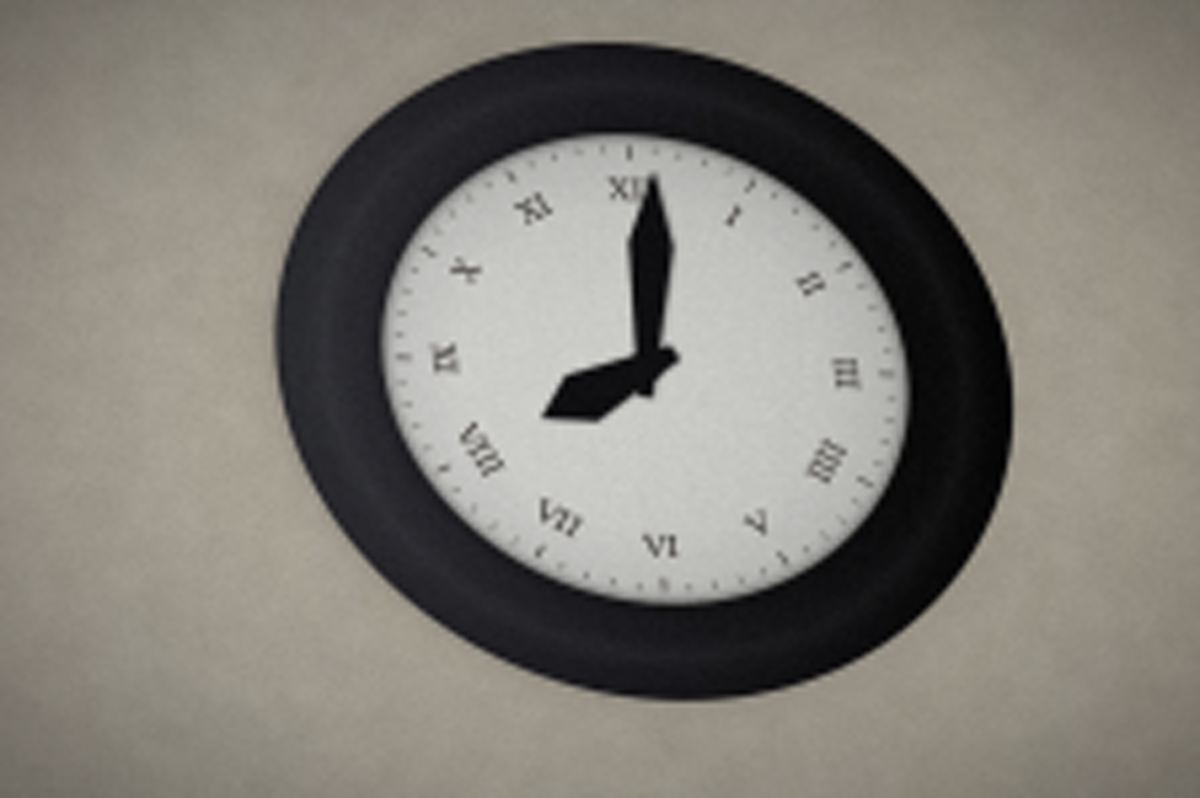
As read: {"hour": 8, "minute": 1}
